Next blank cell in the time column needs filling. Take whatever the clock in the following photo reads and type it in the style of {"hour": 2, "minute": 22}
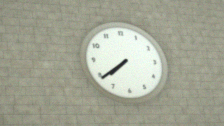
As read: {"hour": 7, "minute": 39}
